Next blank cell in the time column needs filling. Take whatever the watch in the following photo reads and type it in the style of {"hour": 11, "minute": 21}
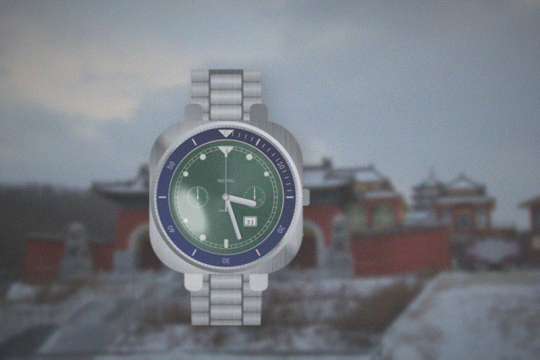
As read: {"hour": 3, "minute": 27}
